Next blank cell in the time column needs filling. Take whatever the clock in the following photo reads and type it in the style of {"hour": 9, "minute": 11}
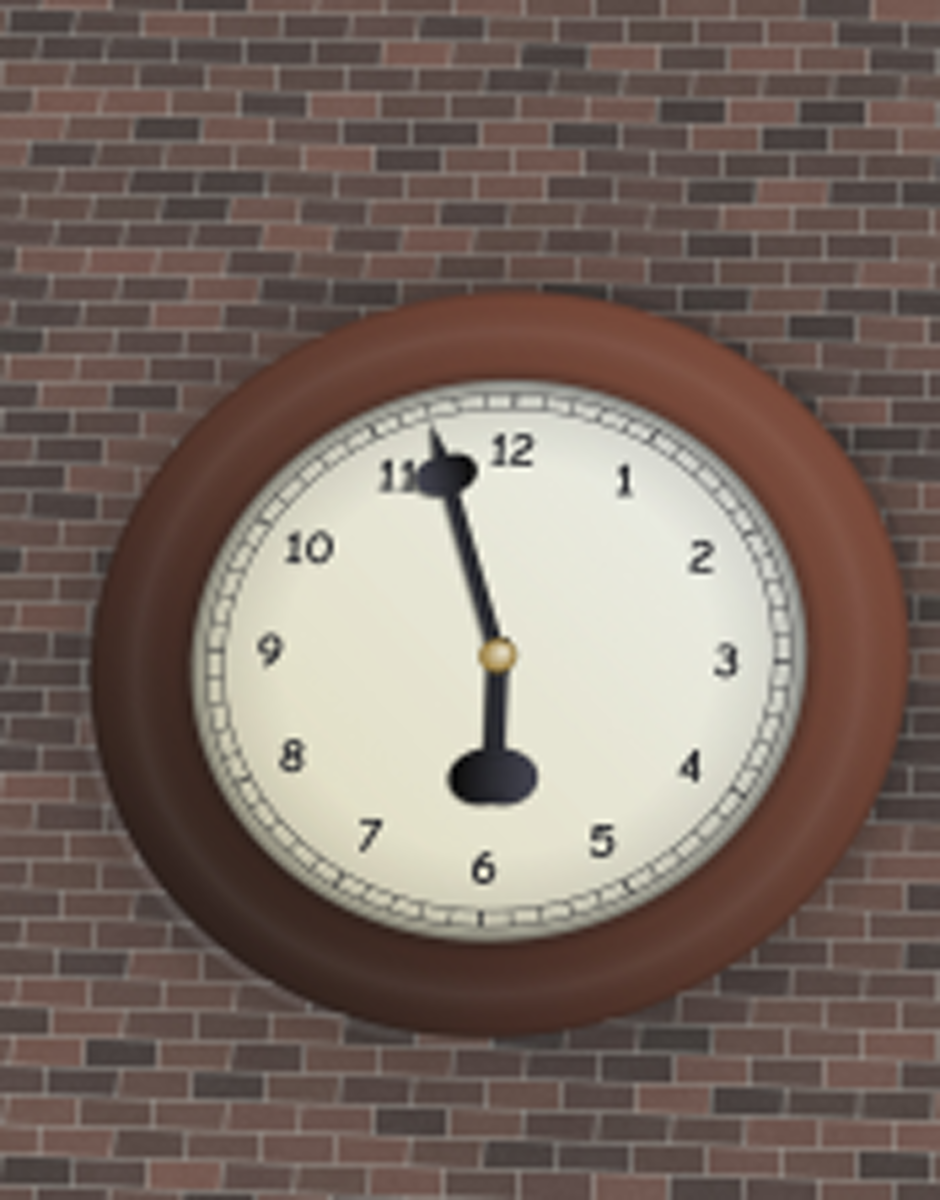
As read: {"hour": 5, "minute": 57}
